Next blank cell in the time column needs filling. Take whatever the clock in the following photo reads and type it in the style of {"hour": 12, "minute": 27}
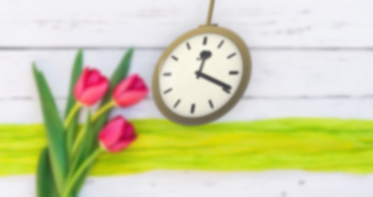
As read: {"hour": 12, "minute": 19}
